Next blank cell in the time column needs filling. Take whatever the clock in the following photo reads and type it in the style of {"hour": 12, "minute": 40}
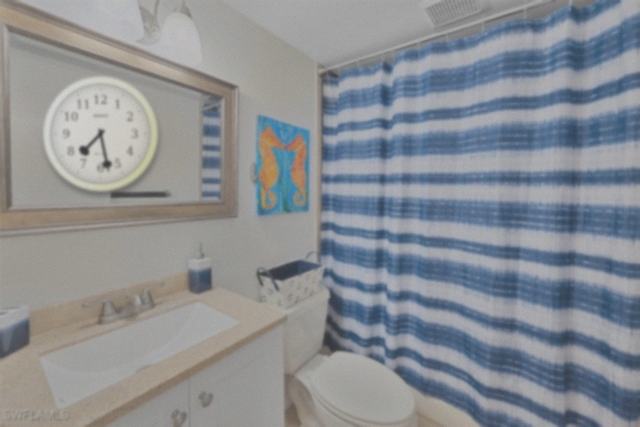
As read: {"hour": 7, "minute": 28}
